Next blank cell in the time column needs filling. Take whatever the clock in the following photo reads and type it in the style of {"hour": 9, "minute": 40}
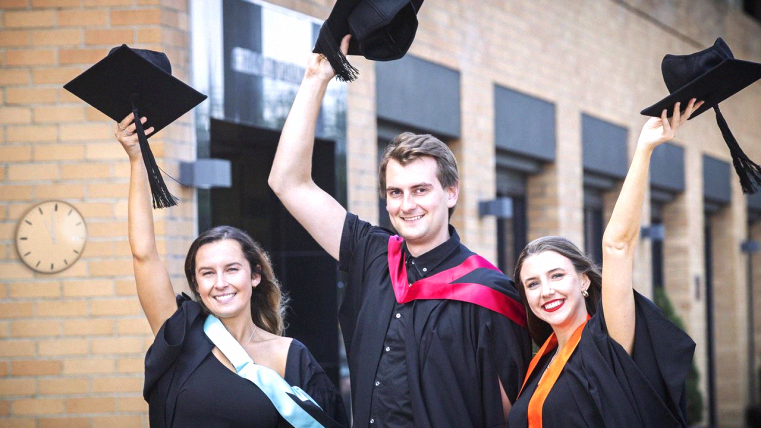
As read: {"hour": 10, "minute": 59}
